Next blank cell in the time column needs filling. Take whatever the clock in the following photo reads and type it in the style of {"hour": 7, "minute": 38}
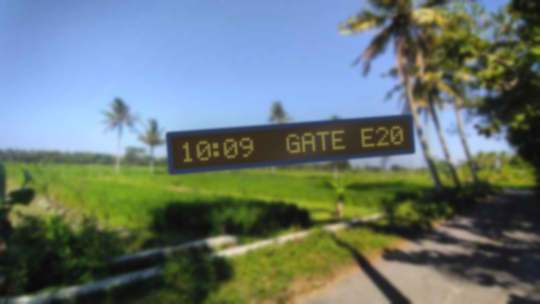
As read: {"hour": 10, "minute": 9}
